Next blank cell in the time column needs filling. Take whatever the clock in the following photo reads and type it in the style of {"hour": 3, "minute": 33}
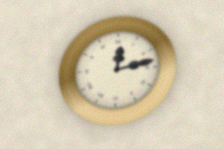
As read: {"hour": 12, "minute": 13}
